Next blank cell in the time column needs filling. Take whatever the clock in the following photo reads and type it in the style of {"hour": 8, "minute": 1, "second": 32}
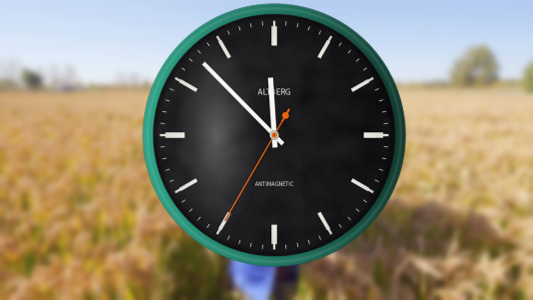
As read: {"hour": 11, "minute": 52, "second": 35}
